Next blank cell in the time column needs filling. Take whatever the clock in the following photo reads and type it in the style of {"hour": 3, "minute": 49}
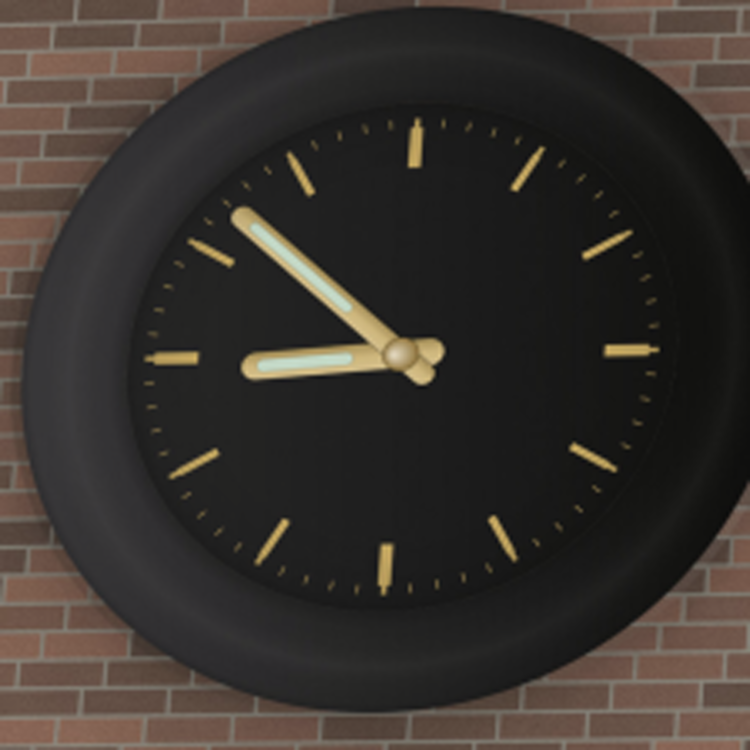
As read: {"hour": 8, "minute": 52}
